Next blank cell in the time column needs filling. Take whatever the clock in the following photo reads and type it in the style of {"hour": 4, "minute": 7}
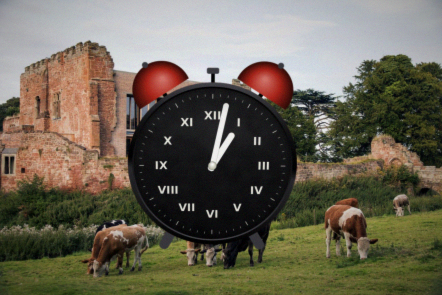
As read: {"hour": 1, "minute": 2}
